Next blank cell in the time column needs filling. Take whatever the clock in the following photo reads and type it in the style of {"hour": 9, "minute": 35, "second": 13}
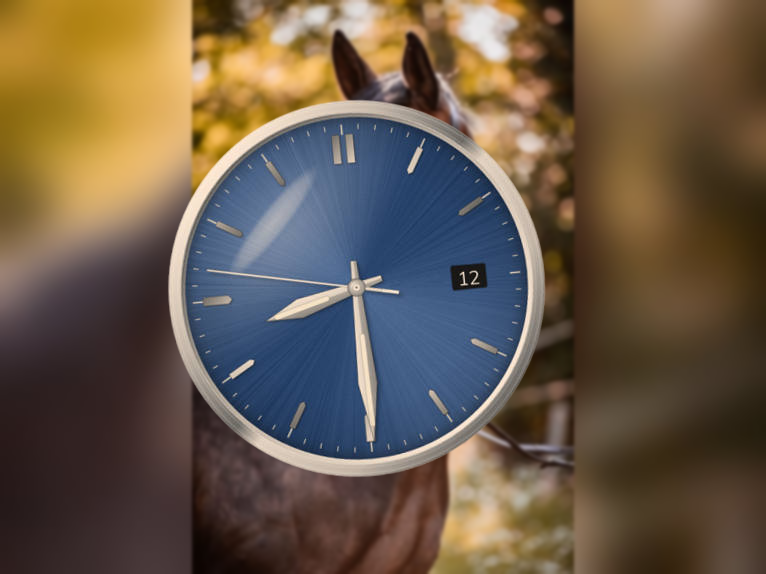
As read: {"hour": 8, "minute": 29, "second": 47}
